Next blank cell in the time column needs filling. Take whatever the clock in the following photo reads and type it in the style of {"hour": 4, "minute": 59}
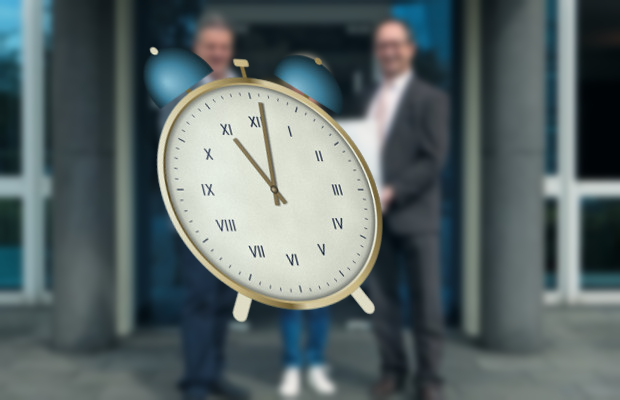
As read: {"hour": 11, "minute": 1}
